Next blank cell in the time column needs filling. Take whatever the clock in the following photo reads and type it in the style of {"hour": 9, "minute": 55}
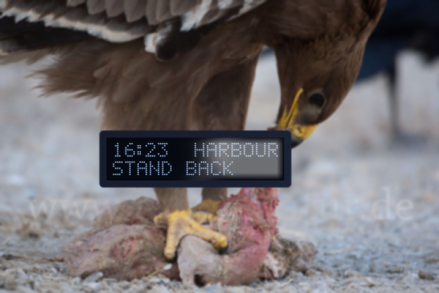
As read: {"hour": 16, "minute": 23}
